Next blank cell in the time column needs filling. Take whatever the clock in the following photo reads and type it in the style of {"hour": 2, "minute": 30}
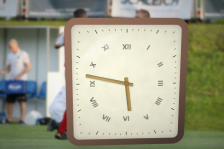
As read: {"hour": 5, "minute": 47}
